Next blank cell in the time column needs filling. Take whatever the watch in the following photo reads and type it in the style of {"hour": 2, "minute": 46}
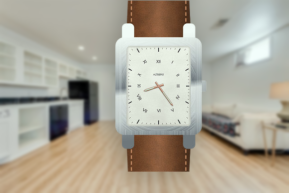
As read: {"hour": 8, "minute": 24}
